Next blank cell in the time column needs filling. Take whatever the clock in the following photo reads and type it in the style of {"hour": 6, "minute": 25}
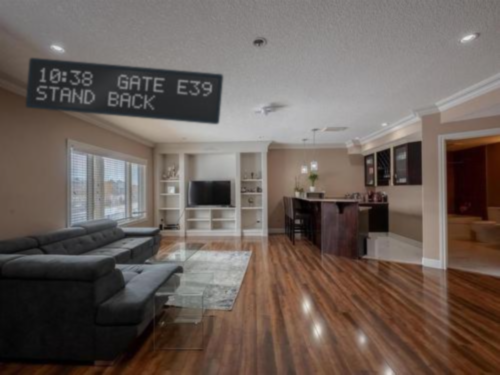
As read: {"hour": 10, "minute": 38}
